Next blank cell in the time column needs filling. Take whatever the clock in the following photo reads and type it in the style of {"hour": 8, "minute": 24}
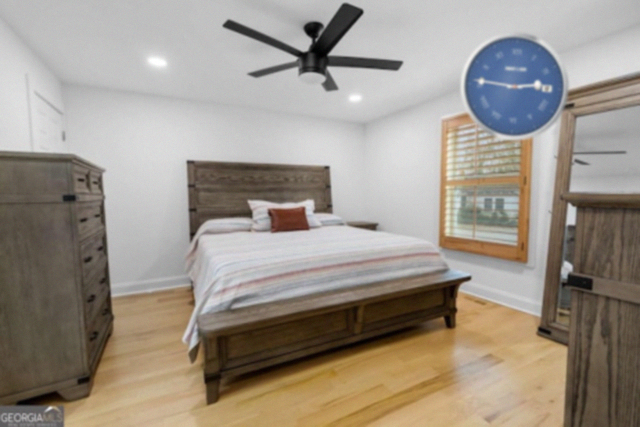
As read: {"hour": 2, "minute": 46}
